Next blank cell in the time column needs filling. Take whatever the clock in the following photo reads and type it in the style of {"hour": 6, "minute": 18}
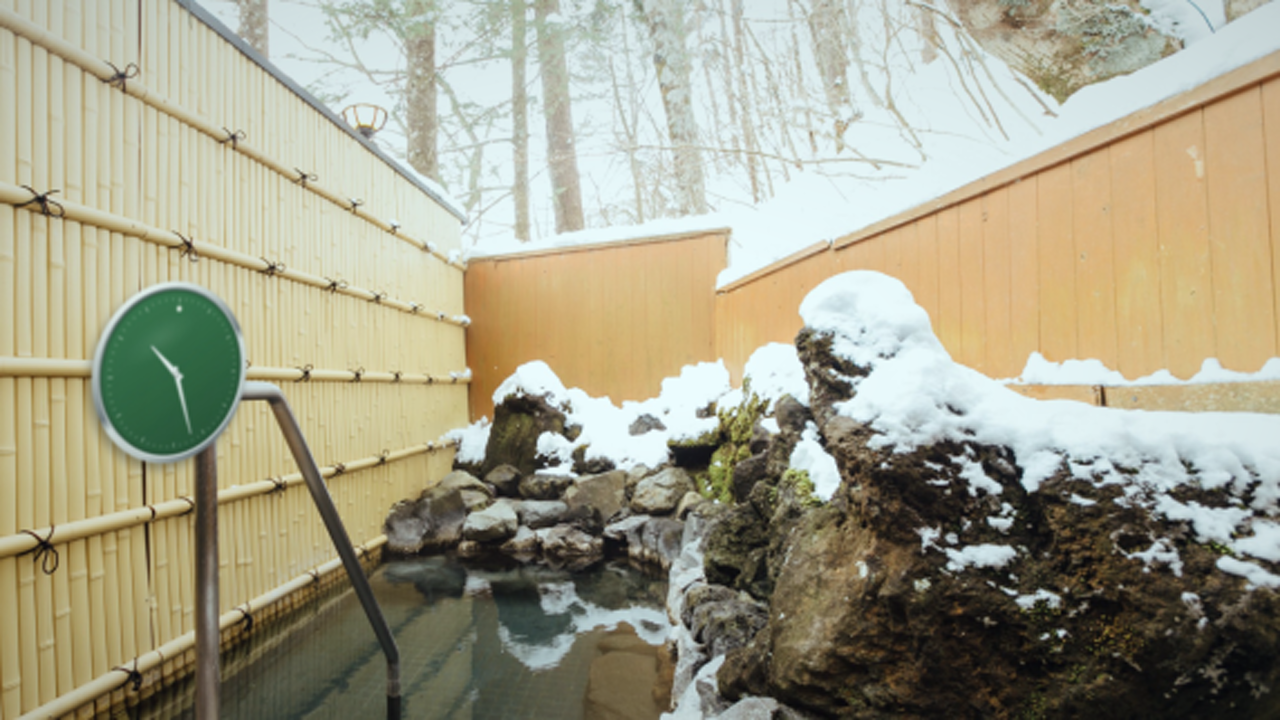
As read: {"hour": 10, "minute": 27}
